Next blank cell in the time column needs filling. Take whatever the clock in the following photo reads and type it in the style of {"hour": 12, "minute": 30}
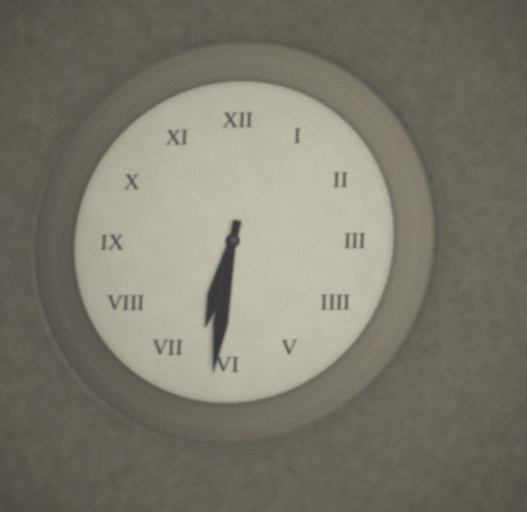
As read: {"hour": 6, "minute": 31}
